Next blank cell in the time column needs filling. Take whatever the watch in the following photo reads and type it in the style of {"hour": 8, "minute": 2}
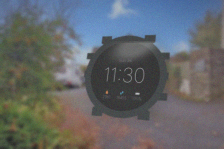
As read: {"hour": 11, "minute": 30}
